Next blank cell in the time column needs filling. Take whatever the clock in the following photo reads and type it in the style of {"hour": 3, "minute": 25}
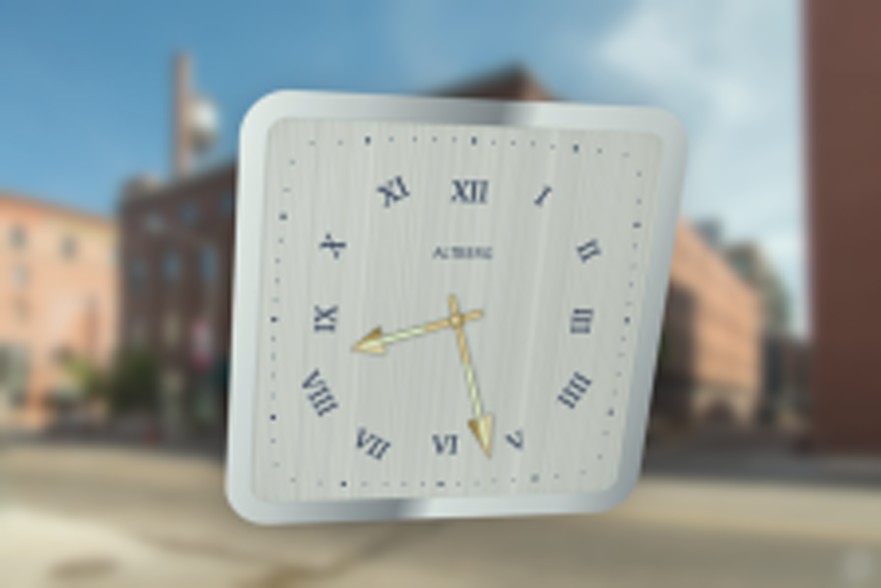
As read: {"hour": 8, "minute": 27}
